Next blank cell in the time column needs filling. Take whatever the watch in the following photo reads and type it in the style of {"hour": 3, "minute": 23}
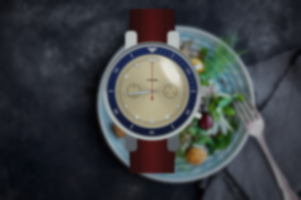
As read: {"hour": 8, "minute": 44}
